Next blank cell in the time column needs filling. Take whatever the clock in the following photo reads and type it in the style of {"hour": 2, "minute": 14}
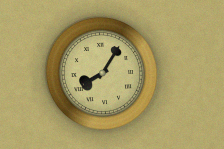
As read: {"hour": 8, "minute": 6}
